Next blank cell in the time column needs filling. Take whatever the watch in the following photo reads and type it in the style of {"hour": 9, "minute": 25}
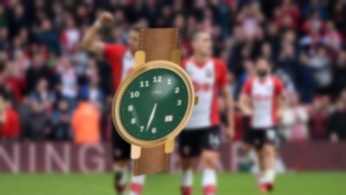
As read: {"hour": 6, "minute": 33}
